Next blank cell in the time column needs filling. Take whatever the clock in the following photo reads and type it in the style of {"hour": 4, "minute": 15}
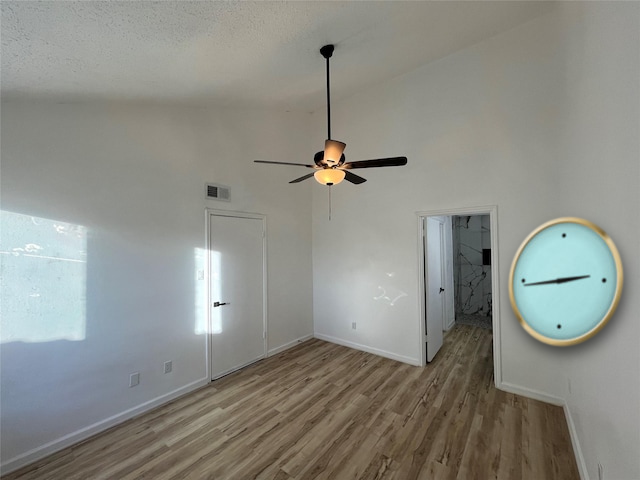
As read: {"hour": 2, "minute": 44}
